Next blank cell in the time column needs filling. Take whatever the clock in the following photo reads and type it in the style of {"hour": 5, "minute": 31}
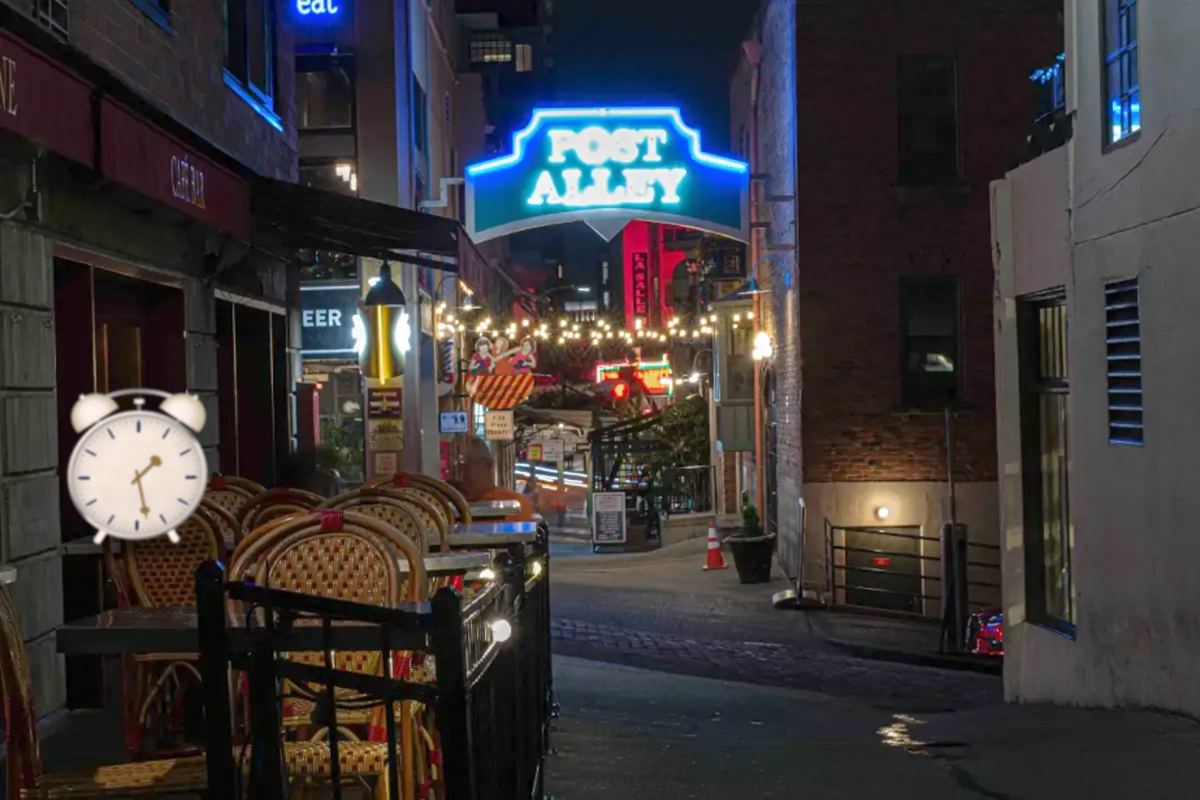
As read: {"hour": 1, "minute": 28}
